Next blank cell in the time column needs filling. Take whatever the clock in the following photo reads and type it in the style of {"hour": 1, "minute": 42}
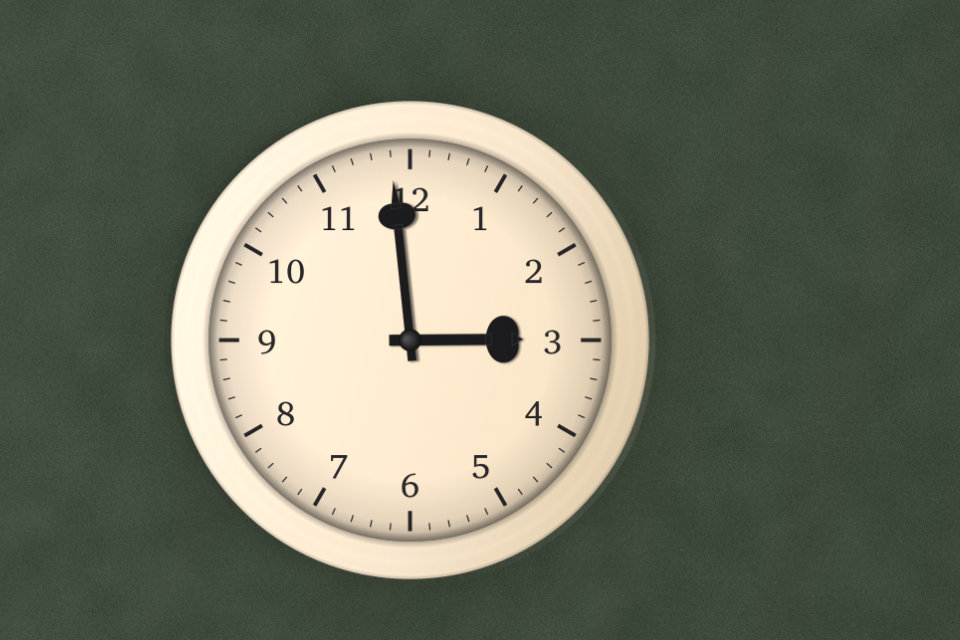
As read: {"hour": 2, "minute": 59}
